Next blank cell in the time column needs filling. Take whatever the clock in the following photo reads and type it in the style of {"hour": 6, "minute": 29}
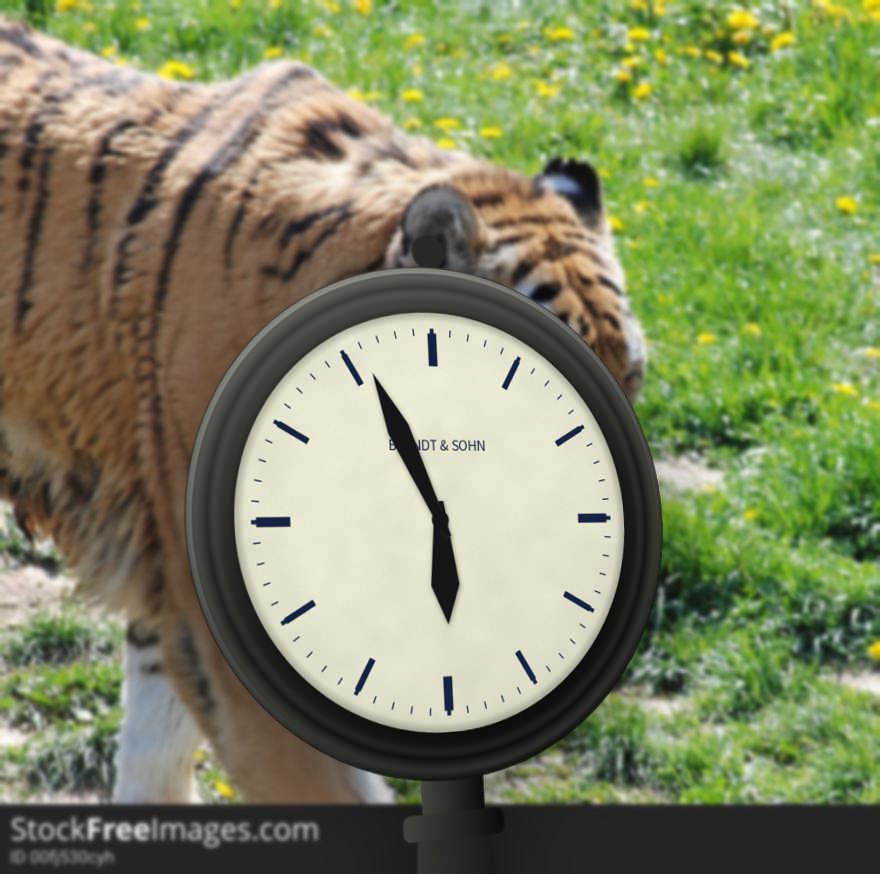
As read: {"hour": 5, "minute": 56}
